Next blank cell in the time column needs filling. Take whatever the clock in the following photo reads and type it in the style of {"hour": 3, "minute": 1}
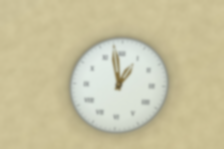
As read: {"hour": 12, "minute": 58}
